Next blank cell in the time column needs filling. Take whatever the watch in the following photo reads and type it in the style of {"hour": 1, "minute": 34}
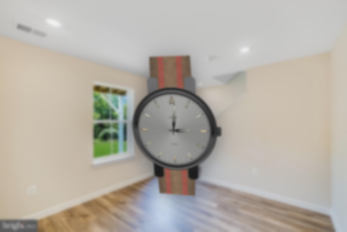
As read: {"hour": 3, "minute": 1}
